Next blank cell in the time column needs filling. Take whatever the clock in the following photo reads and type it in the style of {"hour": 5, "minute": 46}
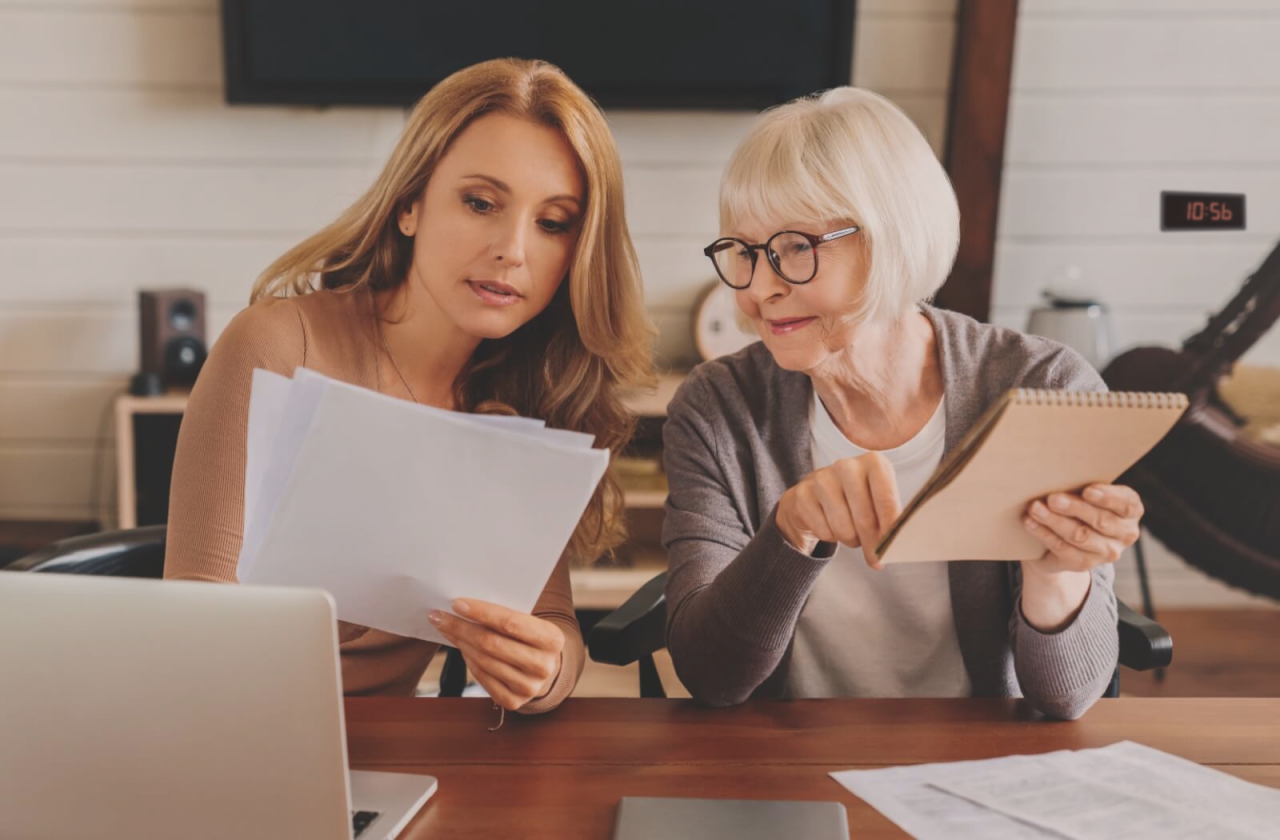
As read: {"hour": 10, "minute": 56}
